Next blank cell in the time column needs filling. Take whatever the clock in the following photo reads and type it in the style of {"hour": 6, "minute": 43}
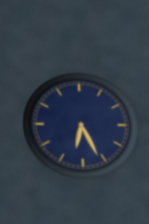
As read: {"hour": 6, "minute": 26}
